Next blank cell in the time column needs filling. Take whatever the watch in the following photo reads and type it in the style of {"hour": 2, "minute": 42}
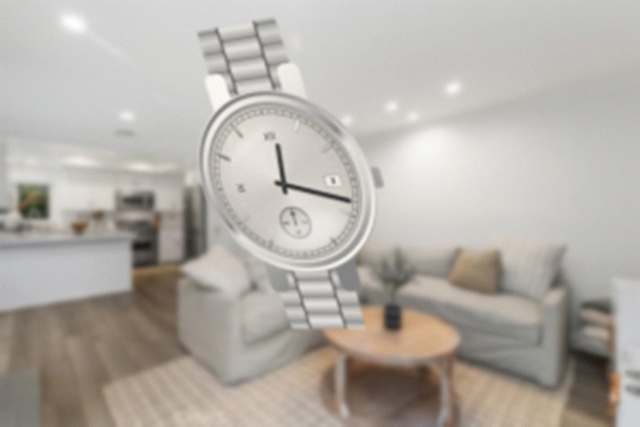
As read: {"hour": 12, "minute": 18}
